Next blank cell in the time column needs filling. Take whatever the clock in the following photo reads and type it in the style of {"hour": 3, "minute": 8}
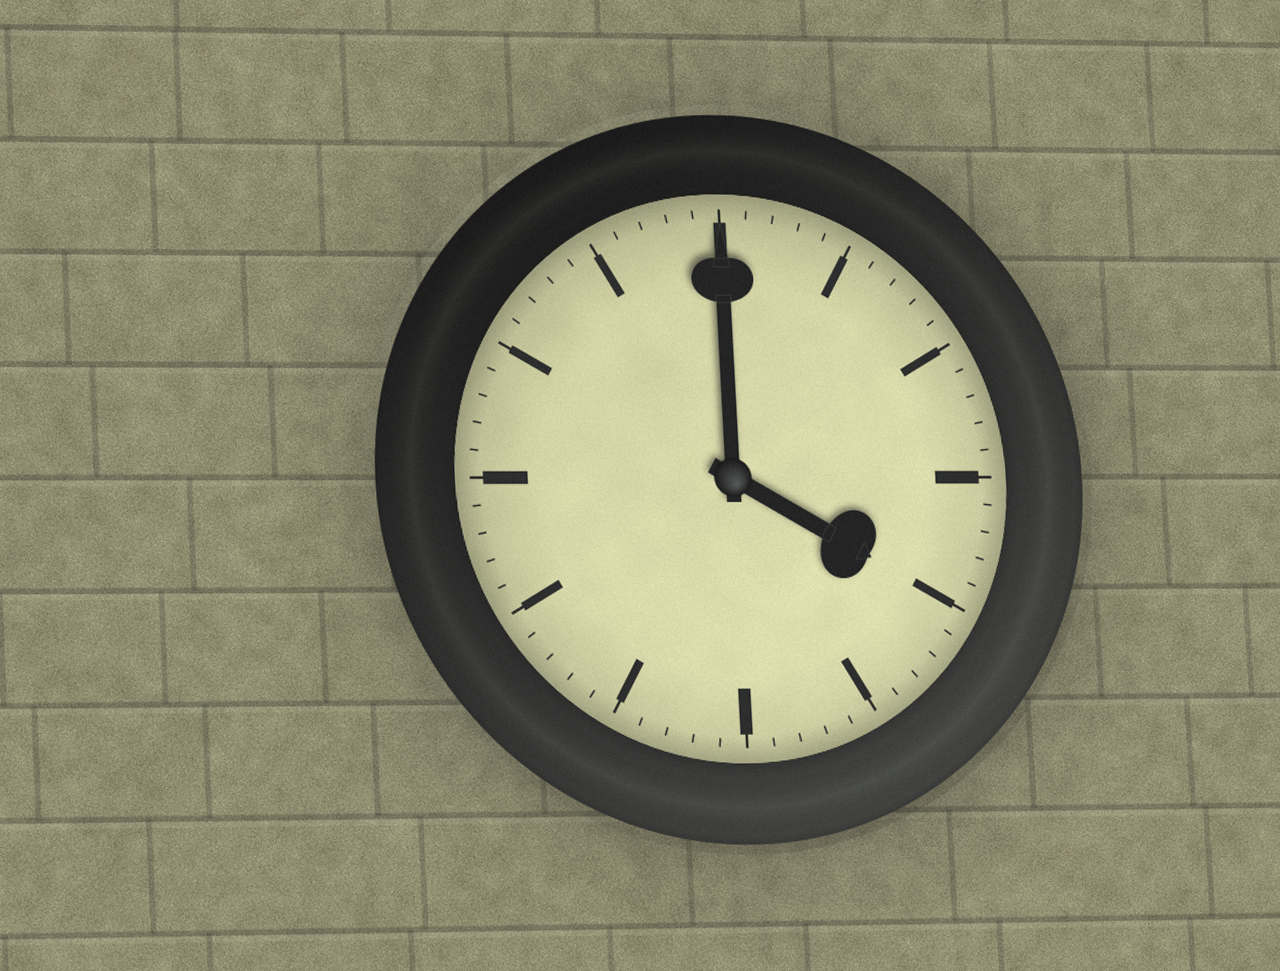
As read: {"hour": 4, "minute": 0}
